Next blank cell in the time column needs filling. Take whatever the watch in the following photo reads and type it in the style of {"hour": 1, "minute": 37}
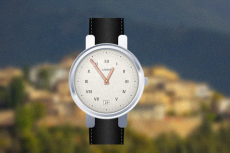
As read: {"hour": 12, "minute": 54}
